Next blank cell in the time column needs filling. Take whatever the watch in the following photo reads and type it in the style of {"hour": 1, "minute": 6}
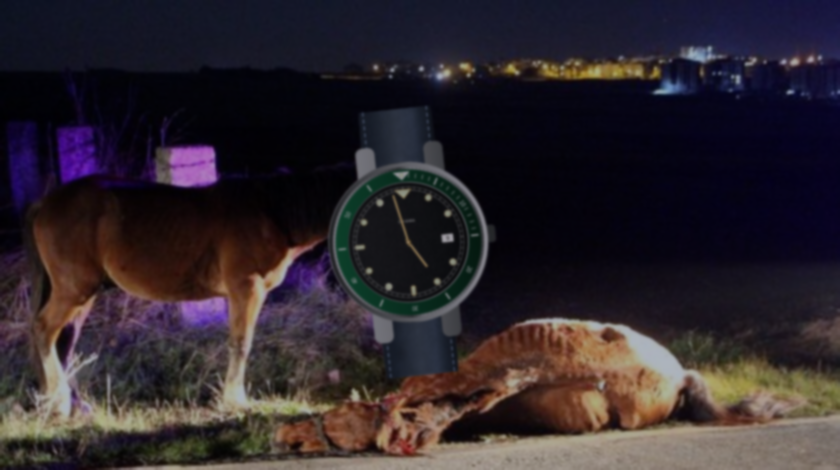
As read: {"hour": 4, "minute": 58}
